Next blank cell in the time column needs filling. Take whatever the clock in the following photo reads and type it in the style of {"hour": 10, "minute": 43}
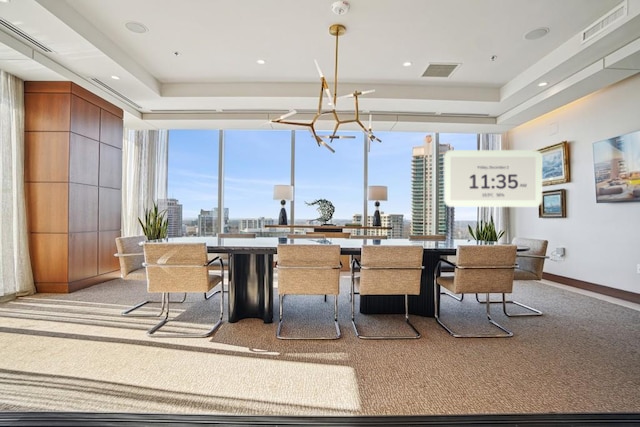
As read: {"hour": 11, "minute": 35}
